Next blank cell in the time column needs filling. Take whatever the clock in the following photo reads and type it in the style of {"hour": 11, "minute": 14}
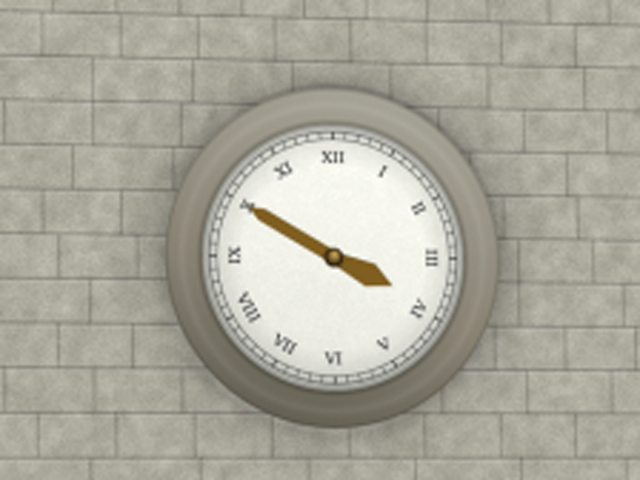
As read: {"hour": 3, "minute": 50}
